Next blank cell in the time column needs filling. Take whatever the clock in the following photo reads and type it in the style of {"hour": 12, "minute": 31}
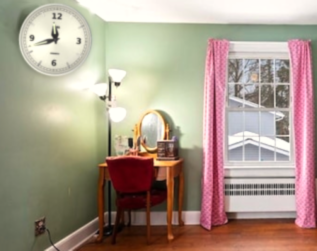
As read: {"hour": 11, "minute": 42}
